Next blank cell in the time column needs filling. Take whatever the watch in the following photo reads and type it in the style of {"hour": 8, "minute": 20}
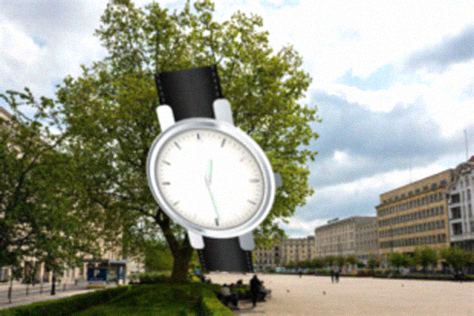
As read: {"hour": 12, "minute": 29}
